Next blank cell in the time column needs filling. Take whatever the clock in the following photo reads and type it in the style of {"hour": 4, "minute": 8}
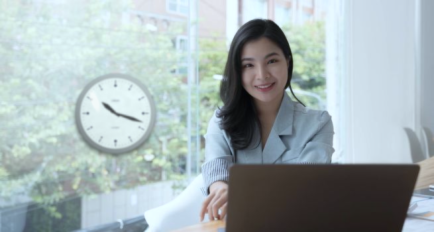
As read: {"hour": 10, "minute": 18}
